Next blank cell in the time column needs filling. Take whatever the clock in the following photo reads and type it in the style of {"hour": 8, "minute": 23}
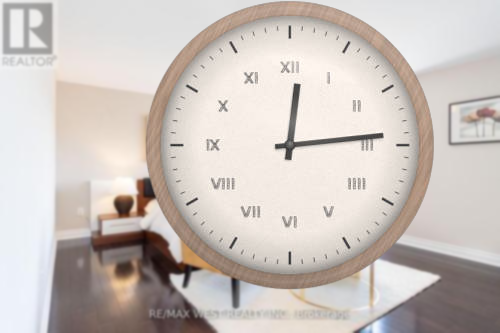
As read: {"hour": 12, "minute": 14}
